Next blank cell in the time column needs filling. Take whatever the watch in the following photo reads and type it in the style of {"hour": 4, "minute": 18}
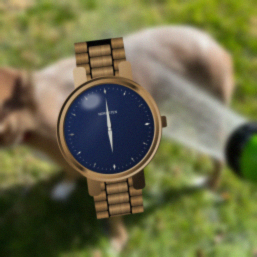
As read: {"hour": 6, "minute": 0}
